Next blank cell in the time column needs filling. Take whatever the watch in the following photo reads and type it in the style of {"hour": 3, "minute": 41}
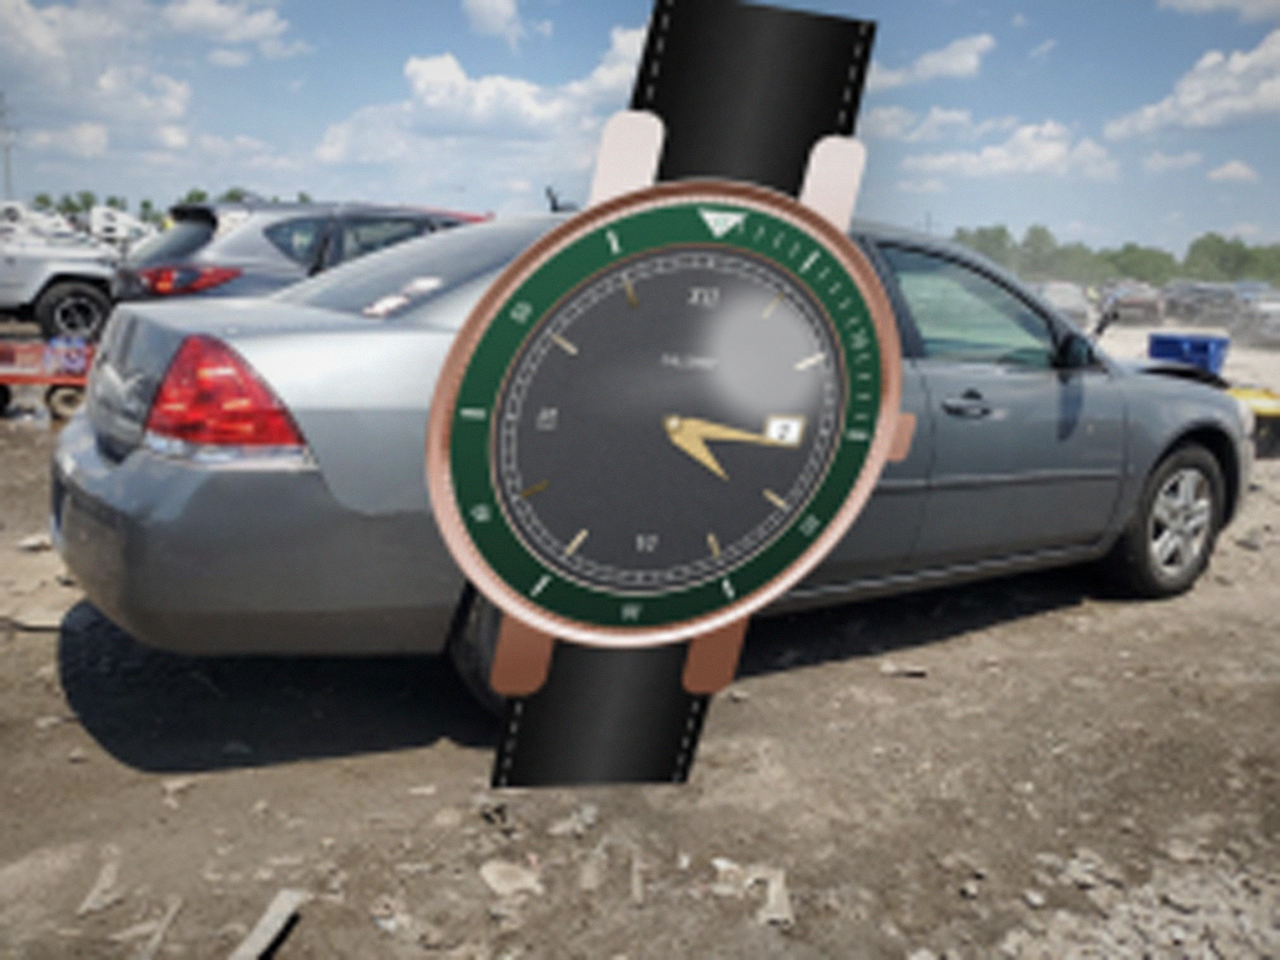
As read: {"hour": 4, "minute": 16}
